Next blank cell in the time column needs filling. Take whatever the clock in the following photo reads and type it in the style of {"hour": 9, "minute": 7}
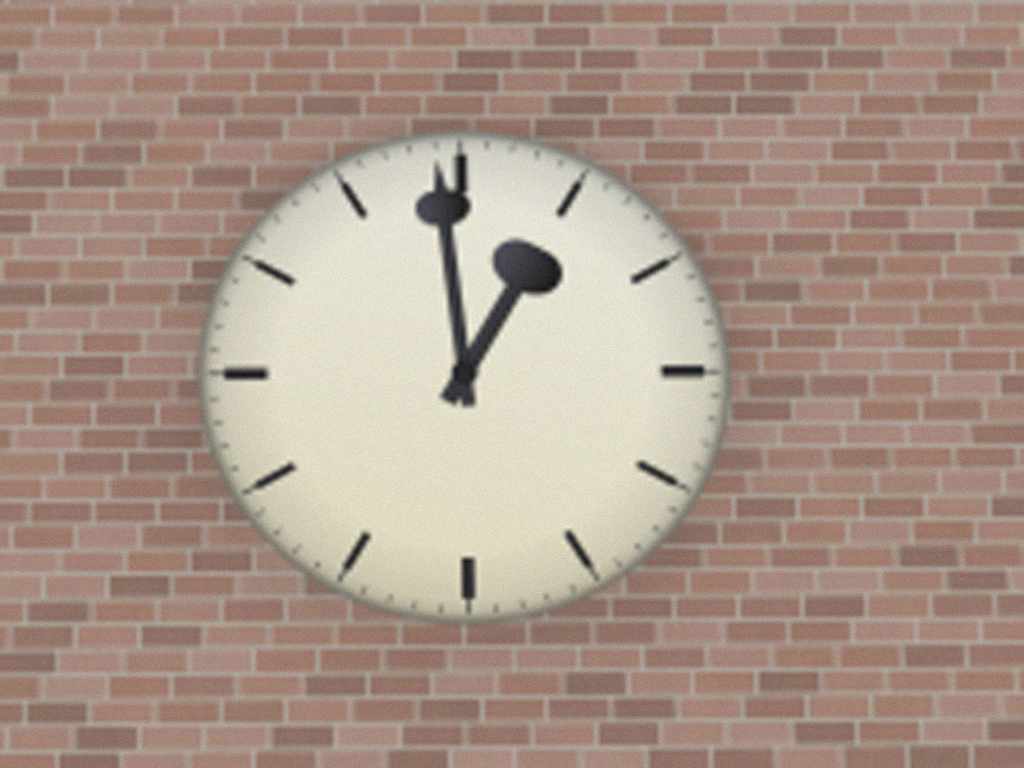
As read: {"hour": 12, "minute": 59}
